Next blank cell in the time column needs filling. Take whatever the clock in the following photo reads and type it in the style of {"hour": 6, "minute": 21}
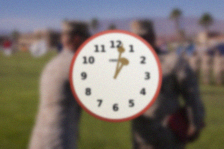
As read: {"hour": 1, "minute": 2}
